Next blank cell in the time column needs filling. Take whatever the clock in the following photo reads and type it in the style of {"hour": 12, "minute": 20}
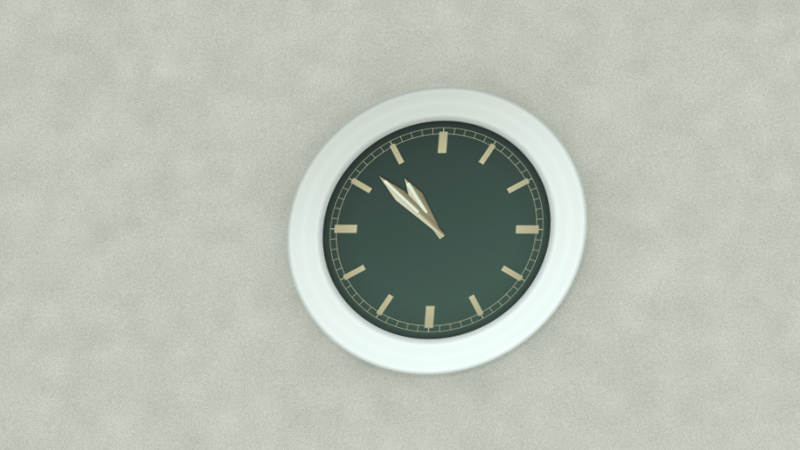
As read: {"hour": 10, "minute": 52}
